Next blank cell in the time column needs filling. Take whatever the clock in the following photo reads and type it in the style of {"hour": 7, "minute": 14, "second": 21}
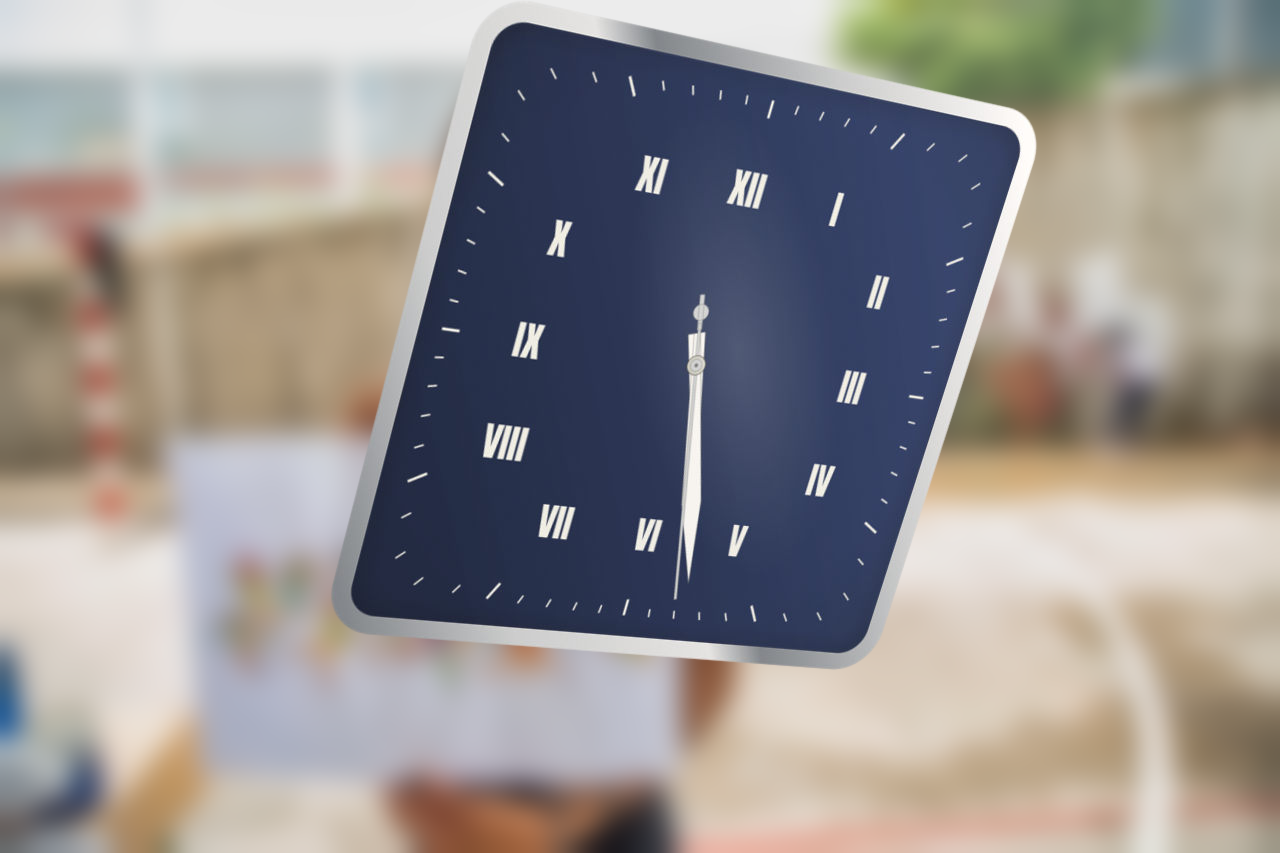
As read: {"hour": 5, "minute": 27, "second": 28}
